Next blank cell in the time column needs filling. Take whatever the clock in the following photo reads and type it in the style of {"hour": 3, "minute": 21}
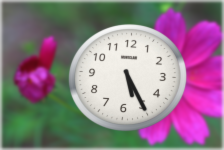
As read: {"hour": 5, "minute": 25}
